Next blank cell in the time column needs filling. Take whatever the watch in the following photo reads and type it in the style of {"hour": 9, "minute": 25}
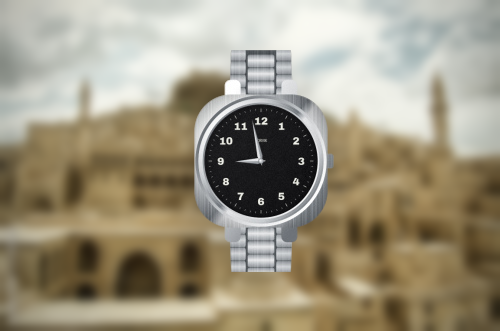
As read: {"hour": 8, "minute": 58}
